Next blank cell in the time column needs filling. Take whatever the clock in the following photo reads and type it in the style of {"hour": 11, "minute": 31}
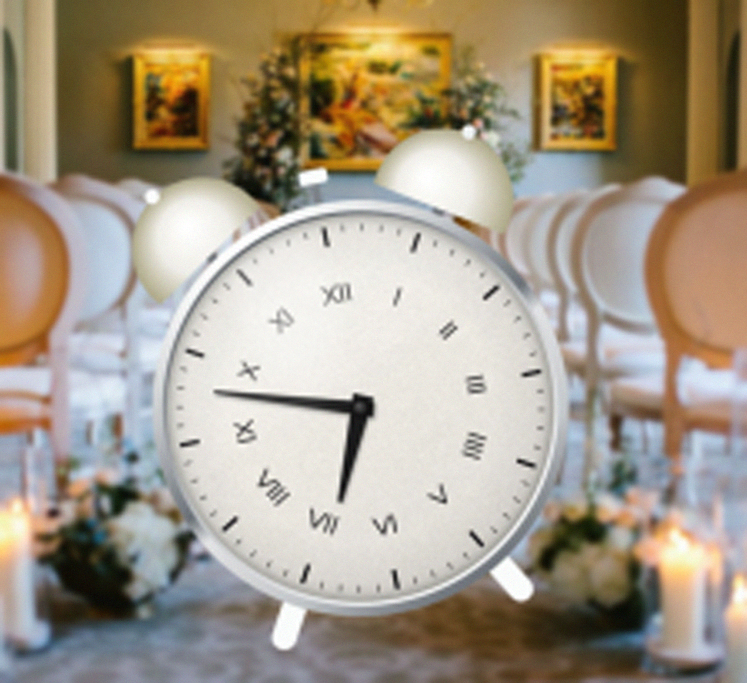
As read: {"hour": 6, "minute": 48}
